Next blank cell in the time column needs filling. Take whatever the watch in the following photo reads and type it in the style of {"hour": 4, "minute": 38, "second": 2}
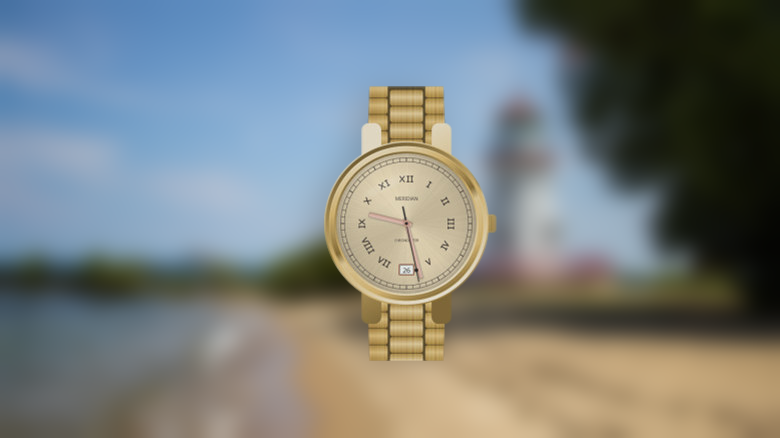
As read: {"hour": 9, "minute": 27, "second": 28}
